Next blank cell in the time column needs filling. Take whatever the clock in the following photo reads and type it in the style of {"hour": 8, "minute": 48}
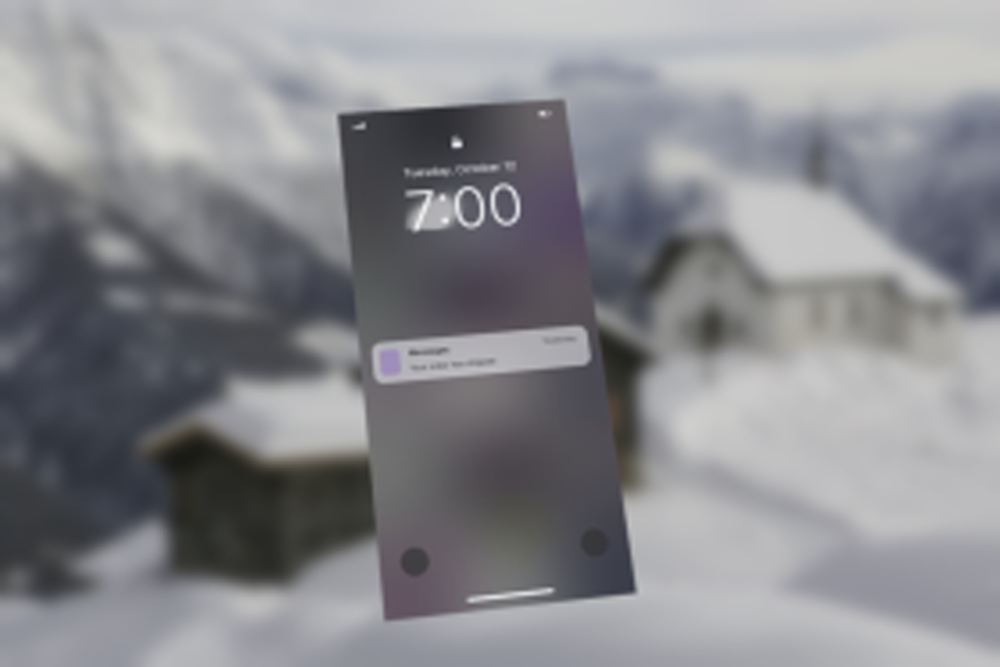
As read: {"hour": 7, "minute": 0}
